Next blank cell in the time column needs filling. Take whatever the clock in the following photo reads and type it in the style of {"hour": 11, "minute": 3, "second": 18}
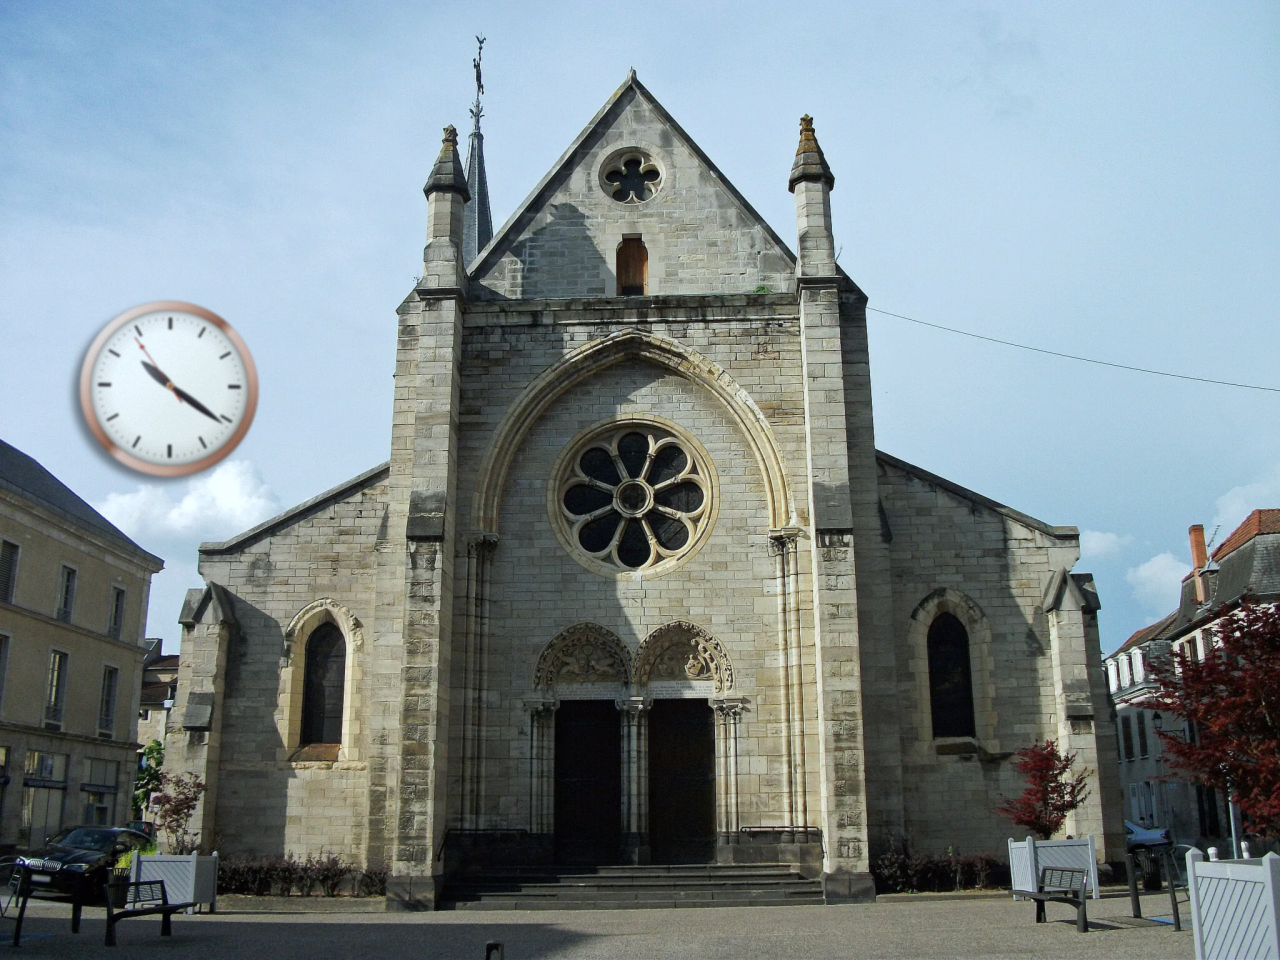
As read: {"hour": 10, "minute": 20, "second": 54}
